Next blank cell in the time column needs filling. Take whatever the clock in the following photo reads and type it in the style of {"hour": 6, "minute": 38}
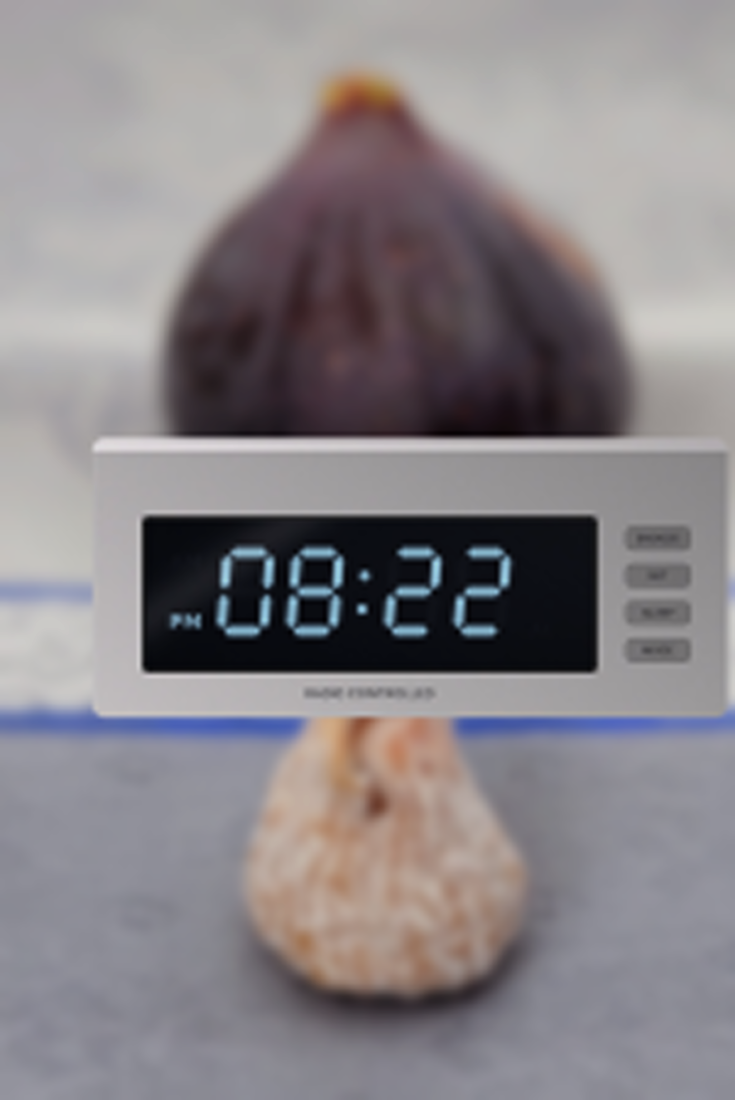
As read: {"hour": 8, "minute": 22}
